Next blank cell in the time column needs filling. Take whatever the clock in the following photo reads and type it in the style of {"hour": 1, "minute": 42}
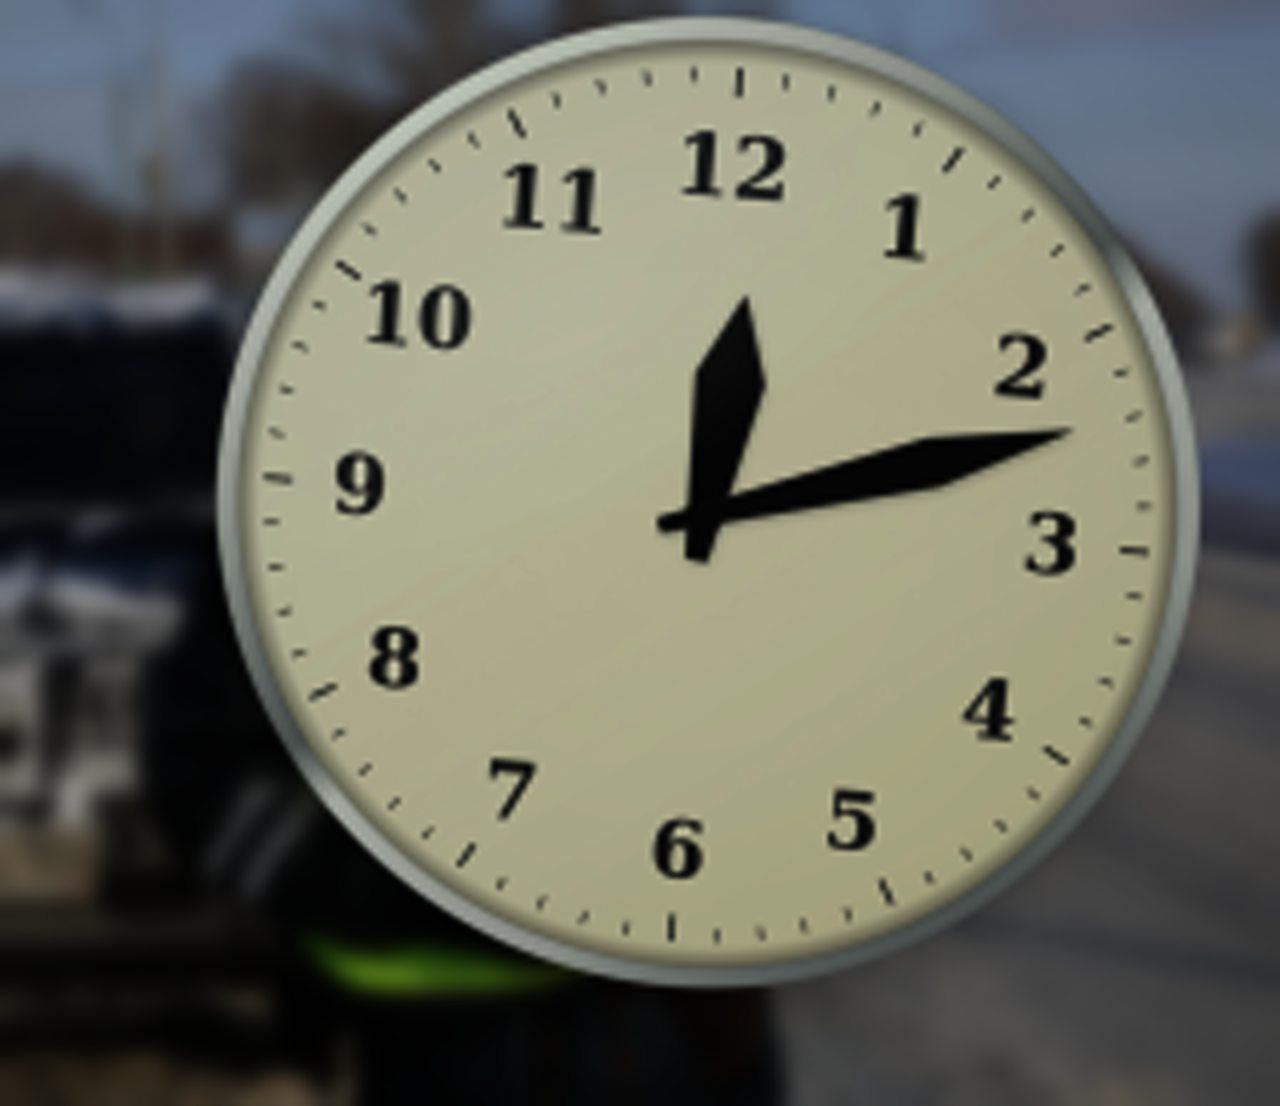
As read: {"hour": 12, "minute": 12}
